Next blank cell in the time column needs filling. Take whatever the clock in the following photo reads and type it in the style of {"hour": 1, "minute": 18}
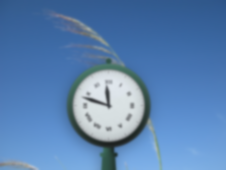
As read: {"hour": 11, "minute": 48}
